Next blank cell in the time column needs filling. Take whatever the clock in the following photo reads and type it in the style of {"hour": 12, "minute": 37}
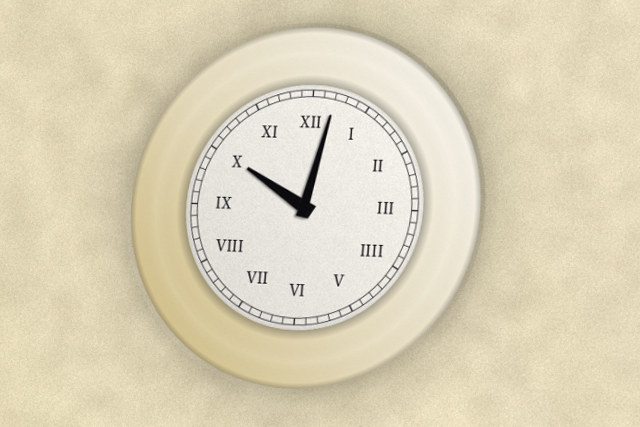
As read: {"hour": 10, "minute": 2}
